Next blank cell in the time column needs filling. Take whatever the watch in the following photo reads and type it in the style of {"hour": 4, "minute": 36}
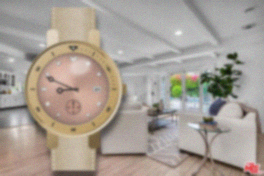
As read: {"hour": 8, "minute": 49}
